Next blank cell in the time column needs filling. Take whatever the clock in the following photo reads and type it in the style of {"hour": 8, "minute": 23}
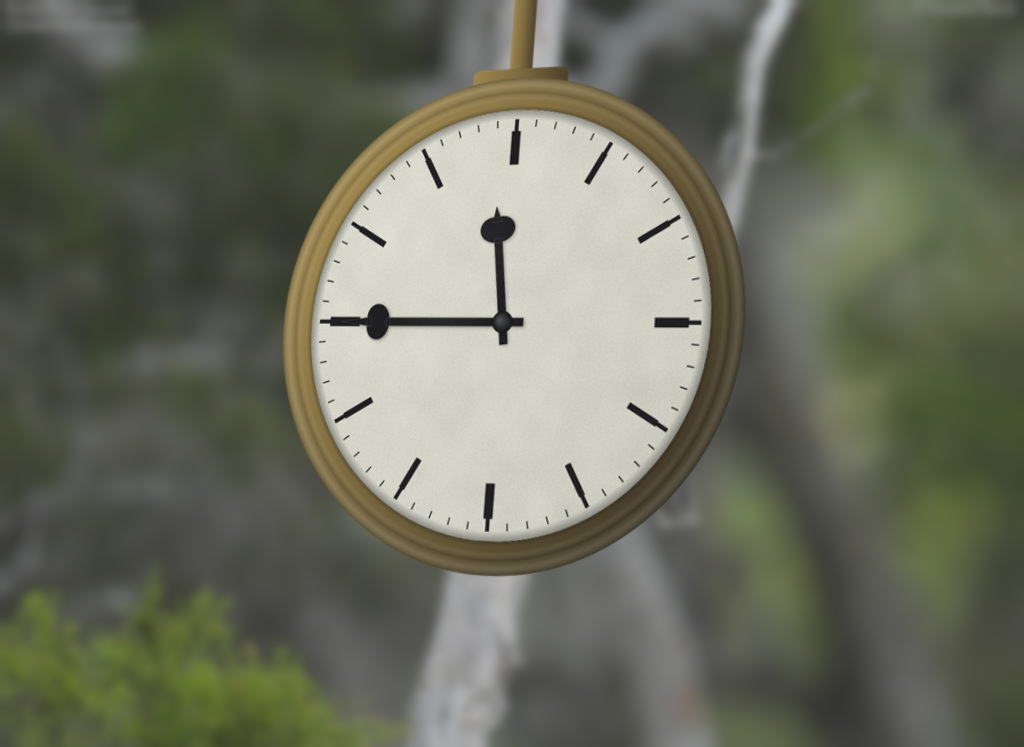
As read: {"hour": 11, "minute": 45}
